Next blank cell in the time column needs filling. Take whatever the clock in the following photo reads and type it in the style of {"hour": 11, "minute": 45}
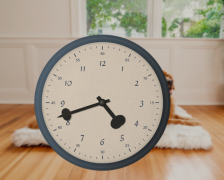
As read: {"hour": 4, "minute": 42}
